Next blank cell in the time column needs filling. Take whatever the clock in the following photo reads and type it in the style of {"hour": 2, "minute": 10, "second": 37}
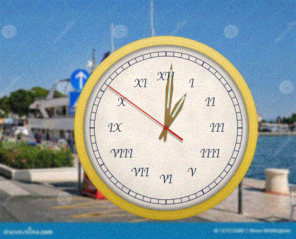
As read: {"hour": 1, "minute": 0, "second": 51}
